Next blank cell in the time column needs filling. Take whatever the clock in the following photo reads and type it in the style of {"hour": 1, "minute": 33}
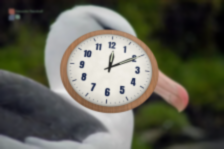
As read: {"hour": 12, "minute": 10}
